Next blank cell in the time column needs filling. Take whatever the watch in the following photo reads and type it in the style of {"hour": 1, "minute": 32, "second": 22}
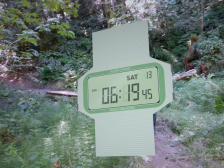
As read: {"hour": 6, "minute": 19, "second": 45}
